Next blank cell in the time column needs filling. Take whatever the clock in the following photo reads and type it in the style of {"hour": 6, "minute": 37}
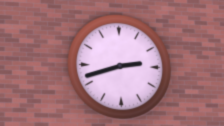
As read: {"hour": 2, "minute": 42}
